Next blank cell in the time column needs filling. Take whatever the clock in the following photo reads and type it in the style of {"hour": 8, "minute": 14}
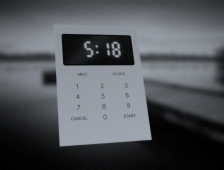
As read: {"hour": 5, "minute": 18}
